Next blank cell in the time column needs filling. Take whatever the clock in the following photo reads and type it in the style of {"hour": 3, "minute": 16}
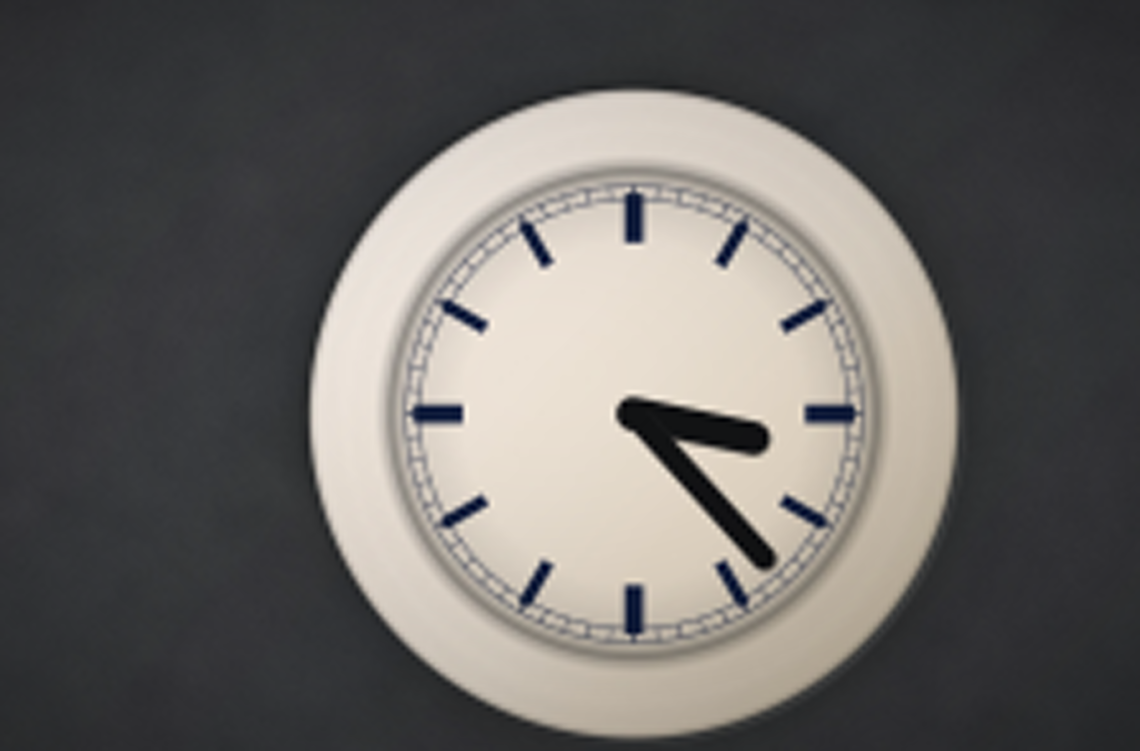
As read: {"hour": 3, "minute": 23}
